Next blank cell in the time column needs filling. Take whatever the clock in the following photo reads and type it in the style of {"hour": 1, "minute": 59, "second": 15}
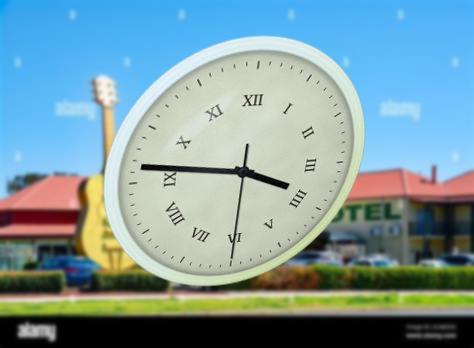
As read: {"hour": 3, "minute": 46, "second": 30}
